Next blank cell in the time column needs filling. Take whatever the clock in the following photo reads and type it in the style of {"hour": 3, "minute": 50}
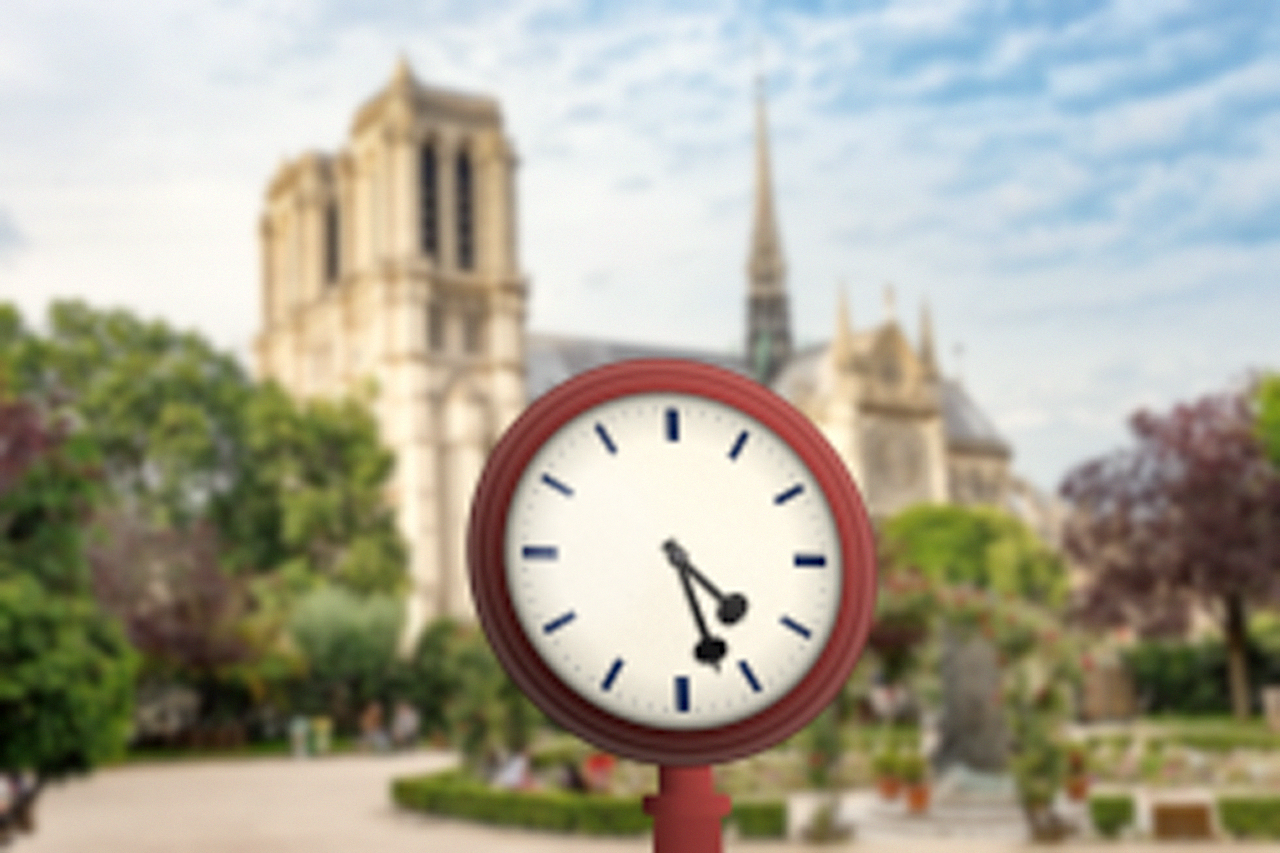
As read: {"hour": 4, "minute": 27}
